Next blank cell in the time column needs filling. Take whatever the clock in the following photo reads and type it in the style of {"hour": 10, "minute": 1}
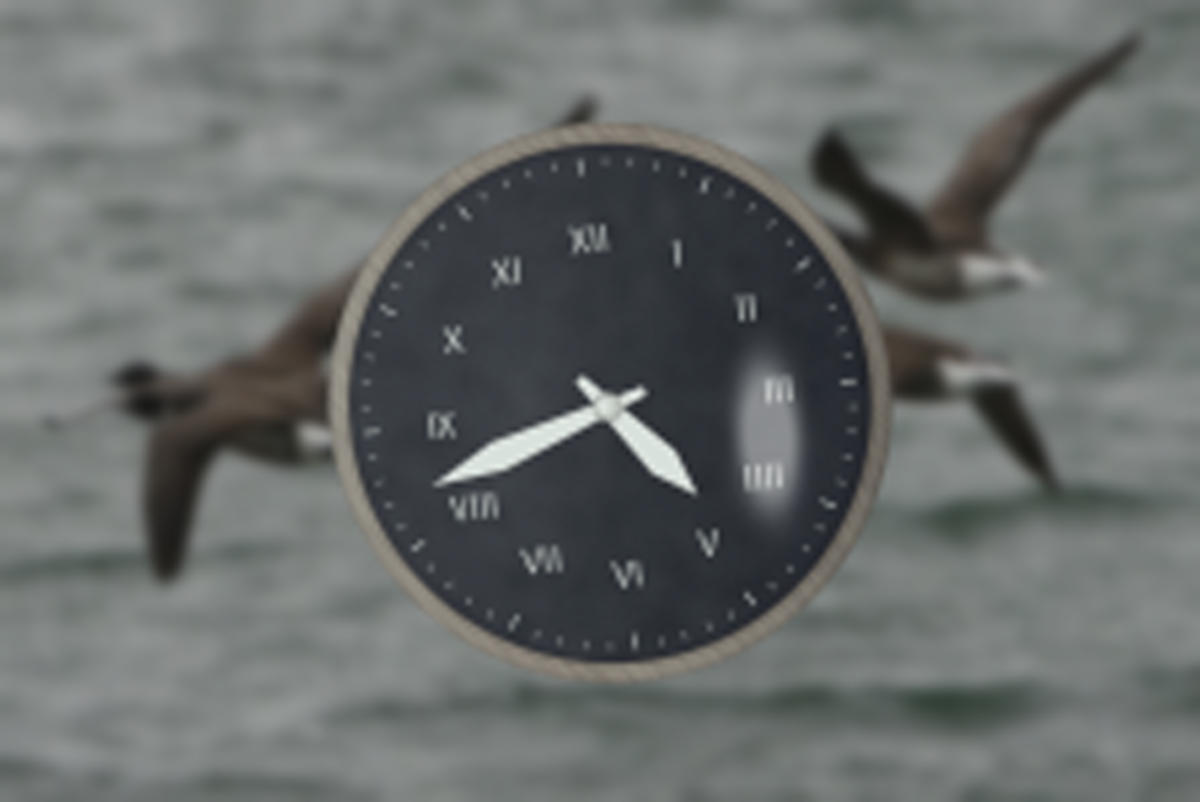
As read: {"hour": 4, "minute": 42}
